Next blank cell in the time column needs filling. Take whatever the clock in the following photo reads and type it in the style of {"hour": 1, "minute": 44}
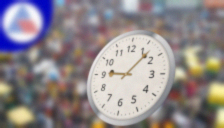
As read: {"hour": 9, "minute": 7}
